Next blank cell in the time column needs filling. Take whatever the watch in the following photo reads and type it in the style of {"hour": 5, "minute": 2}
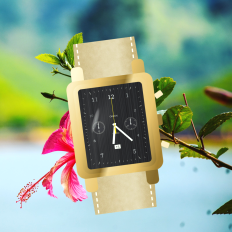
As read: {"hour": 6, "minute": 23}
